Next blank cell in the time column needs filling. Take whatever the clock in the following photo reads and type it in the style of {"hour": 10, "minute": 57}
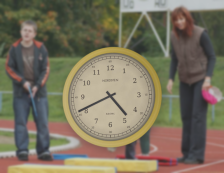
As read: {"hour": 4, "minute": 41}
